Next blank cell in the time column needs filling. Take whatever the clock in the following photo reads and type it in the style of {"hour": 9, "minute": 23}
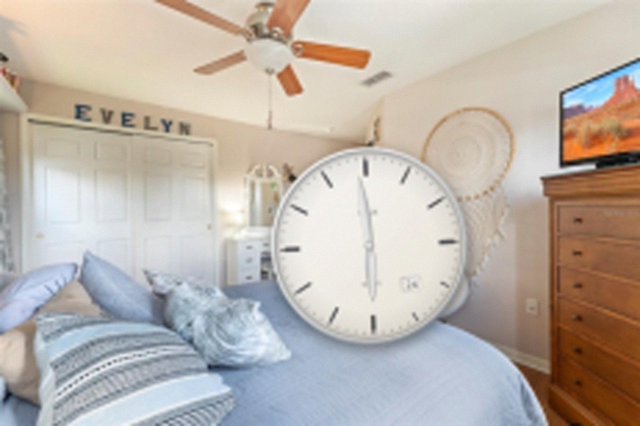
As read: {"hour": 5, "minute": 59}
